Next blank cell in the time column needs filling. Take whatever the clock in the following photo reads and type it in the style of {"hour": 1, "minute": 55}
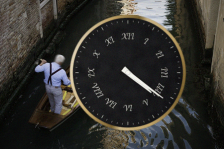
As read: {"hour": 4, "minute": 21}
